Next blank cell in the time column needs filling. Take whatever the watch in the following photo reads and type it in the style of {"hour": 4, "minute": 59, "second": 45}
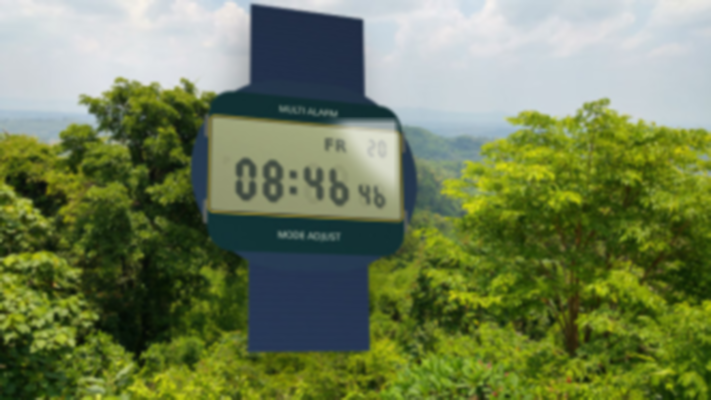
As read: {"hour": 8, "minute": 46, "second": 46}
